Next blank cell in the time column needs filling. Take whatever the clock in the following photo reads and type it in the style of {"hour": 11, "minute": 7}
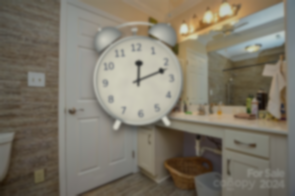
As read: {"hour": 12, "minute": 12}
